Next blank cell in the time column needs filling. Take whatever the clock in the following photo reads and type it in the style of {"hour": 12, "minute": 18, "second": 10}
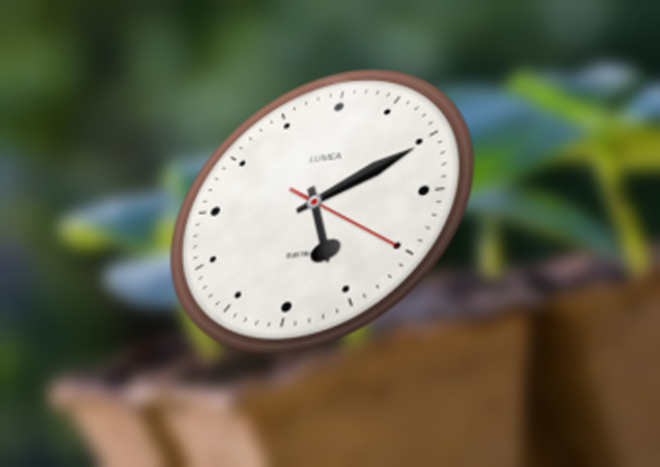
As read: {"hour": 5, "minute": 10, "second": 20}
